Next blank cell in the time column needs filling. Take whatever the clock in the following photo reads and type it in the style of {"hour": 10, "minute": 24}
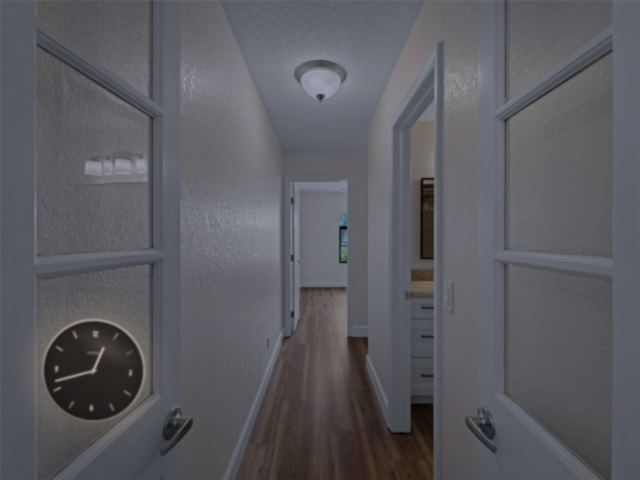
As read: {"hour": 12, "minute": 42}
